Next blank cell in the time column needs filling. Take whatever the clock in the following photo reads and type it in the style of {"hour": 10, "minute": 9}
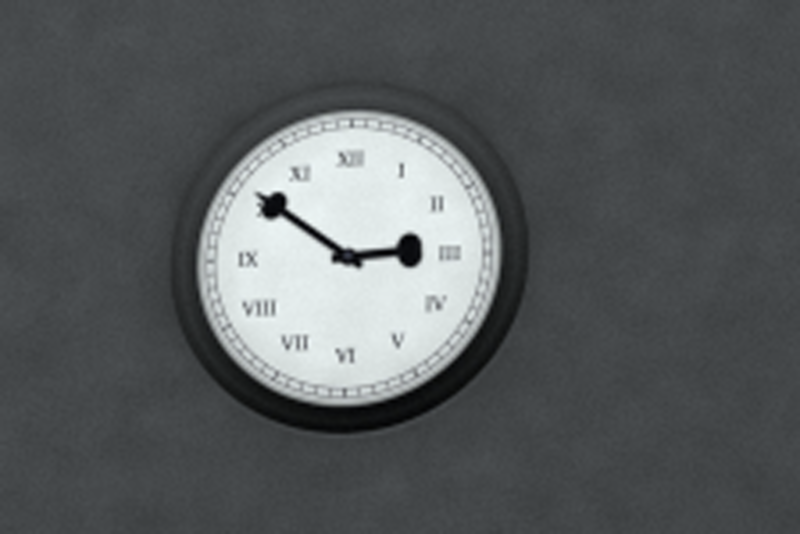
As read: {"hour": 2, "minute": 51}
